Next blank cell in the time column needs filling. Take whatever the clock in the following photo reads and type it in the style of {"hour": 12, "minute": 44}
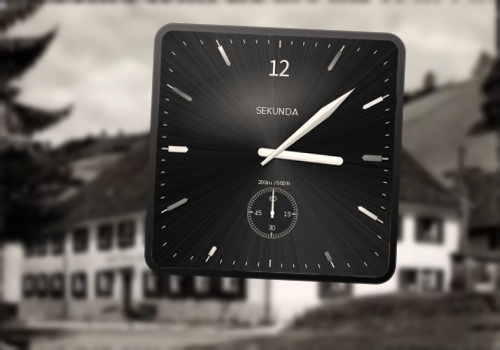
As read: {"hour": 3, "minute": 8}
